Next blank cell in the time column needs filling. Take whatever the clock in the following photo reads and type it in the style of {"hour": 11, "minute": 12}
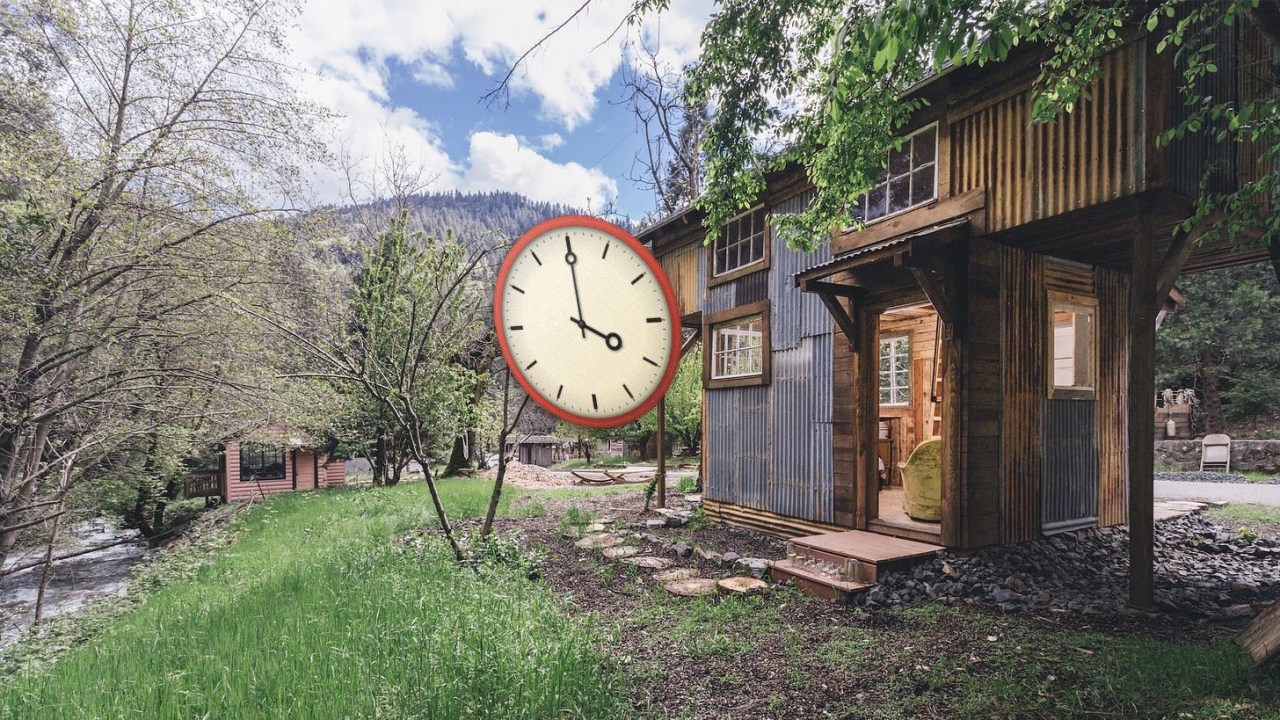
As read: {"hour": 4, "minute": 0}
